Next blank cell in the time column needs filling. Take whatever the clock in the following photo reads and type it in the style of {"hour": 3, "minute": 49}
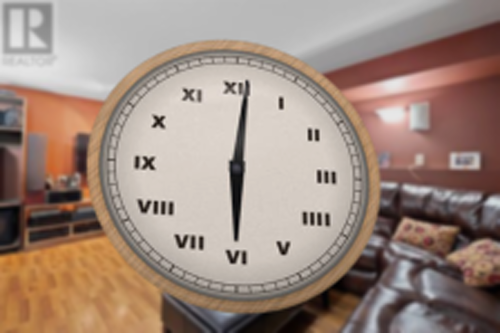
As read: {"hour": 6, "minute": 1}
